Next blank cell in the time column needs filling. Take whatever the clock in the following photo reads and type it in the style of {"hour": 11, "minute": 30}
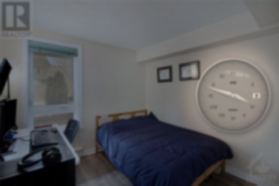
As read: {"hour": 3, "minute": 48}
